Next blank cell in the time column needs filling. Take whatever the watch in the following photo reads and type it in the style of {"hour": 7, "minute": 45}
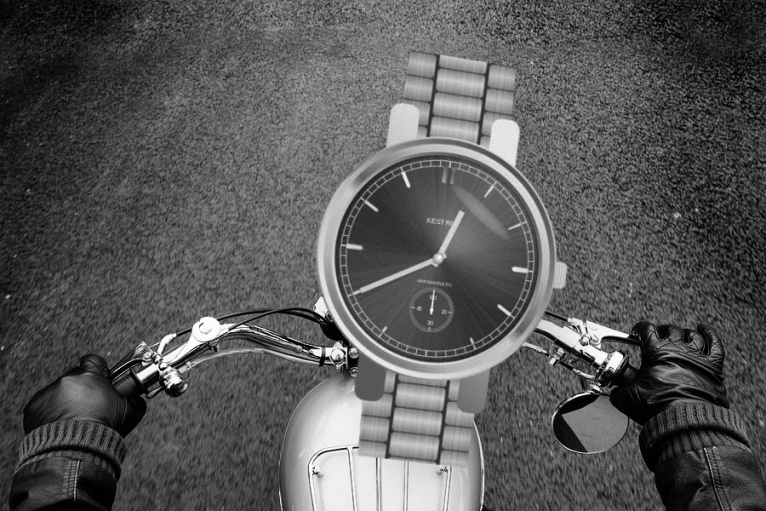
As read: {"hour": 12, "minute": 40}
